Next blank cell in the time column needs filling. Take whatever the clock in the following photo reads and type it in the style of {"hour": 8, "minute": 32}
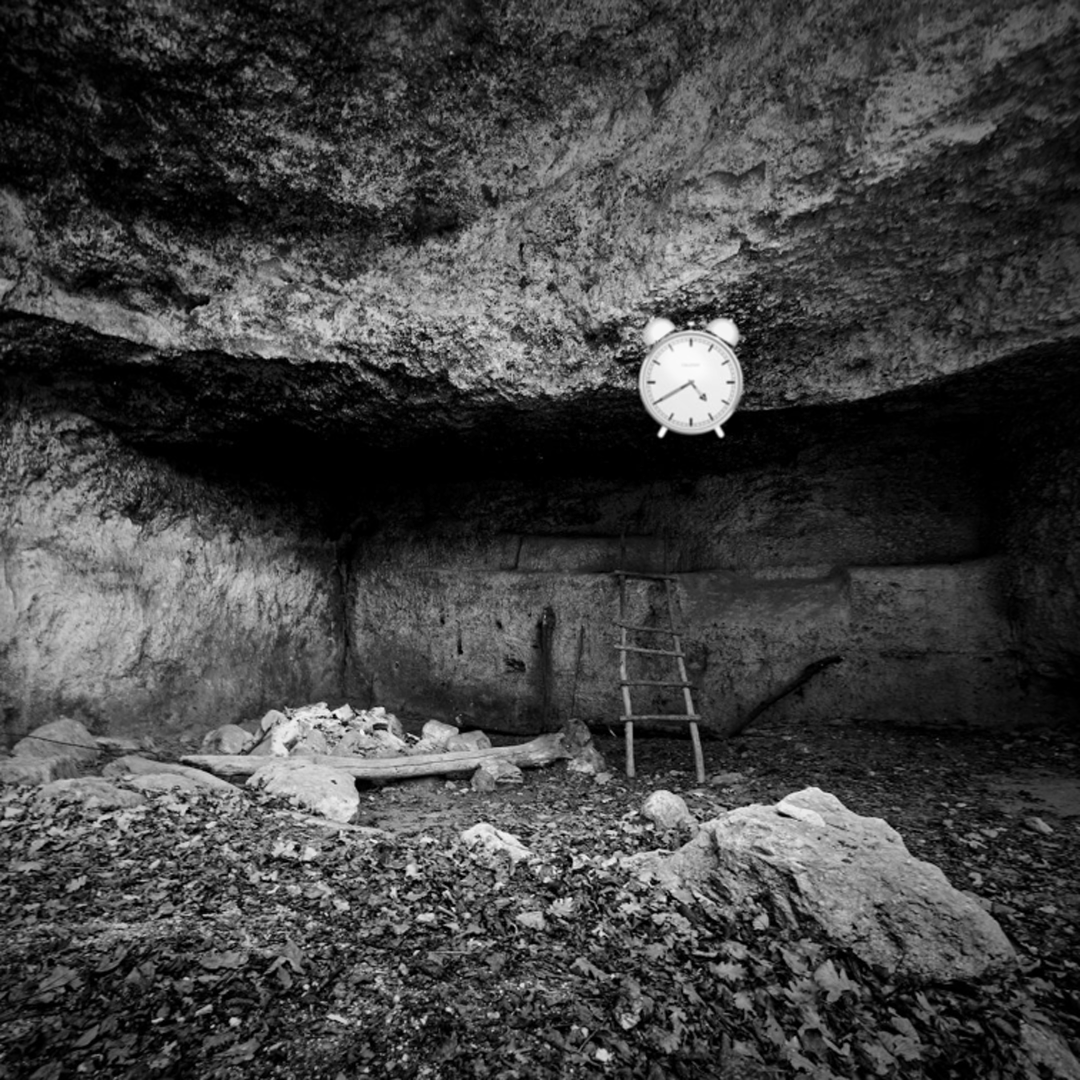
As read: {"hour": 4, "minute": 40}
